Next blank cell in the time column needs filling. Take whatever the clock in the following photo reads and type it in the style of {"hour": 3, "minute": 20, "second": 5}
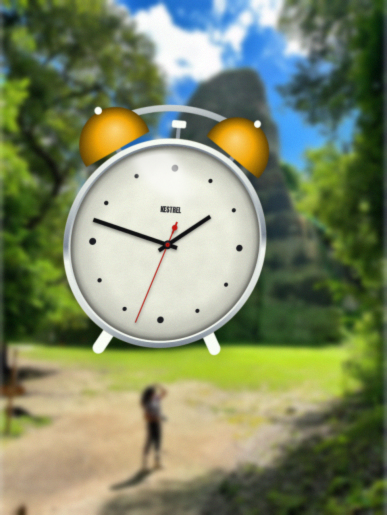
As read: {"hour": 1, "minute": 47, "second": 33}
